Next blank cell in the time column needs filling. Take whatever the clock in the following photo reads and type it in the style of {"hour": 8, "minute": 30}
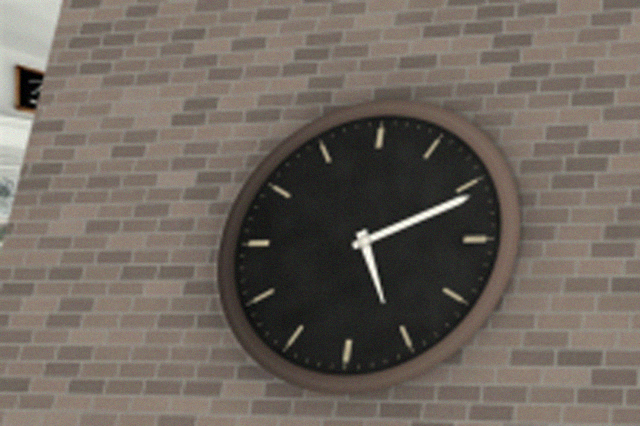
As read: {"hour": 5, "minute": 11}
